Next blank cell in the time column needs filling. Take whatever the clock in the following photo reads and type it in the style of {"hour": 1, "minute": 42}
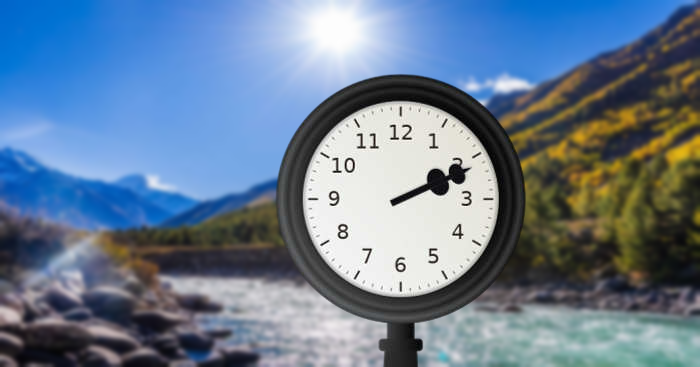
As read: {"hour": 2, "minute": 11}
